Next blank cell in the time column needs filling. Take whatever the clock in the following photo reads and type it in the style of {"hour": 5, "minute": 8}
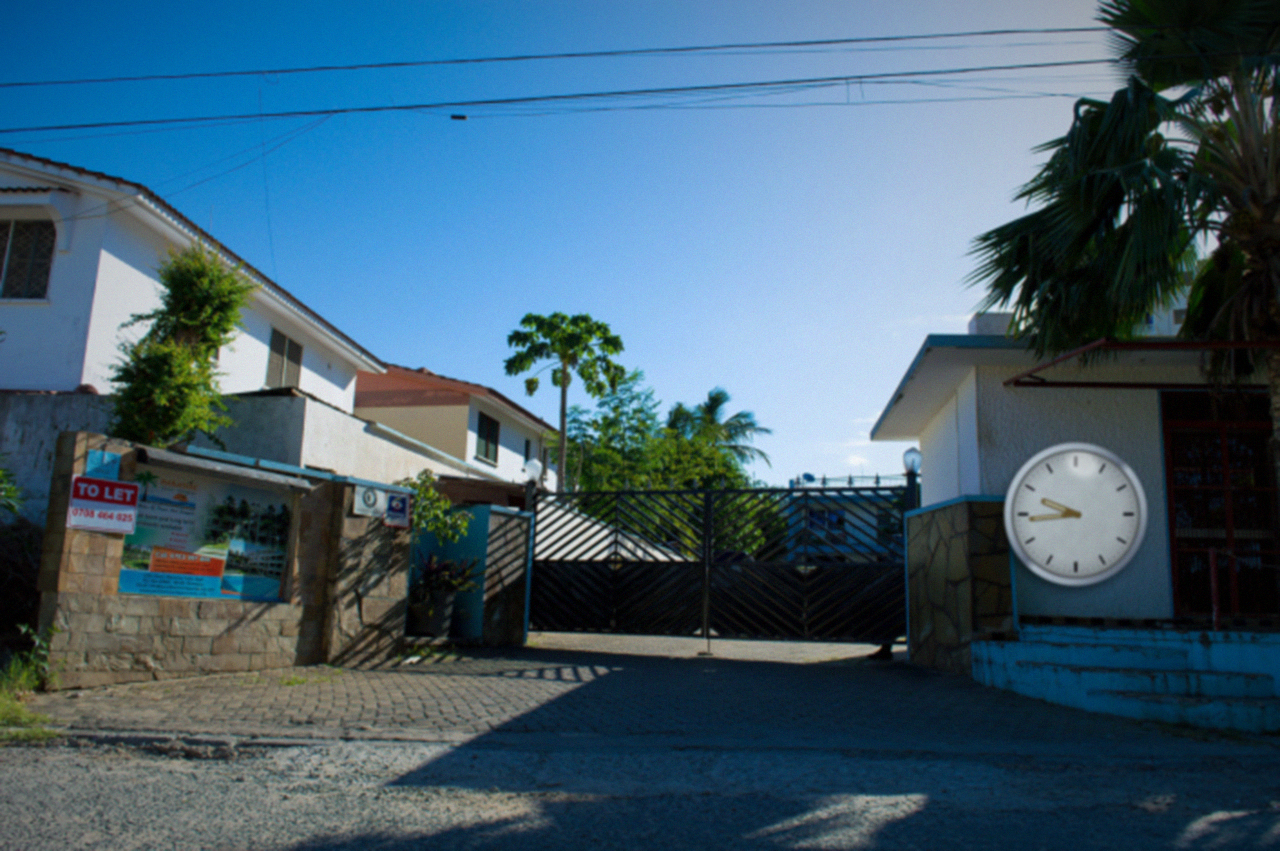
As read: {"hour": 9, "minute": 44}
